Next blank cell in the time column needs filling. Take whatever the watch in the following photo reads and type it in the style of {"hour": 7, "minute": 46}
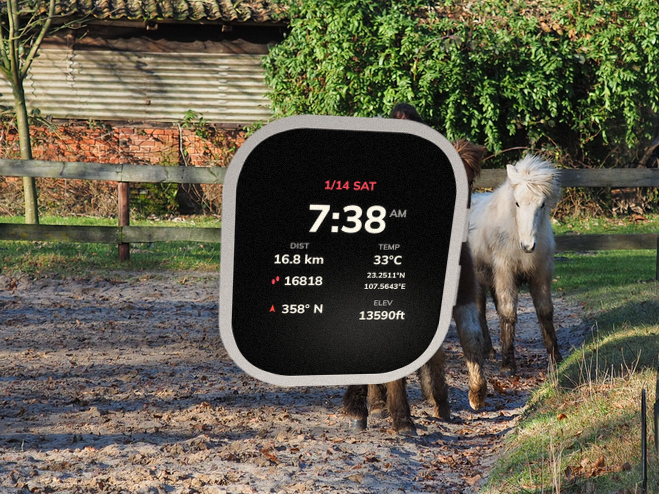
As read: {"hour": 7, "minute": 38}
